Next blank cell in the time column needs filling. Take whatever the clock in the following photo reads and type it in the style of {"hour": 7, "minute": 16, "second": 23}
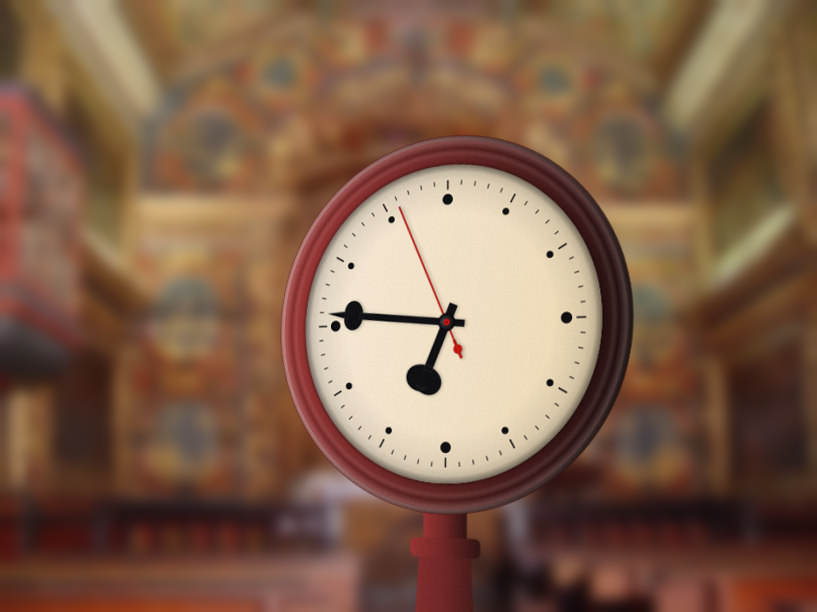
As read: {"hour": 6, "minute": 45, "second": 56}
